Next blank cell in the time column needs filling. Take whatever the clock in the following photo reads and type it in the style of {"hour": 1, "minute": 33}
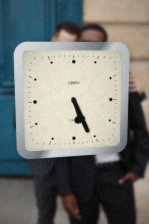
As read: {"hour": 5, "minute": 26}
